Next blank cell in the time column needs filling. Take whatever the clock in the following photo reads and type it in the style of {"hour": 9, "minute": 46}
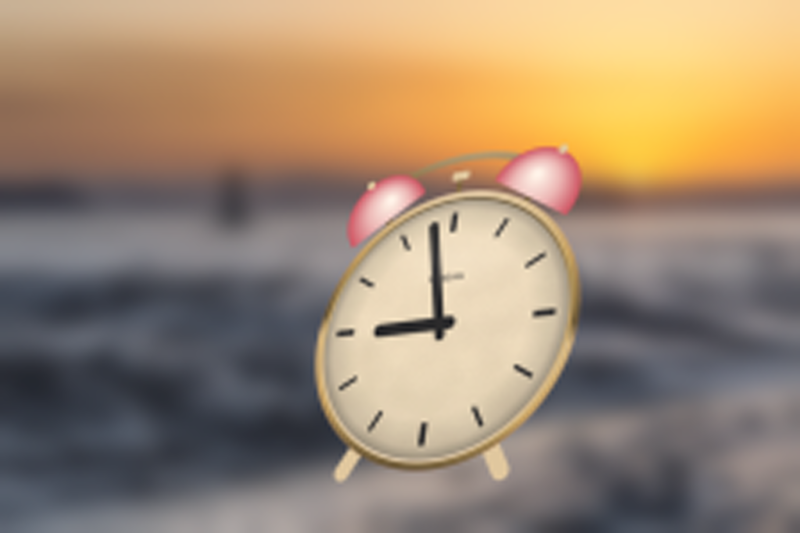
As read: {"hour": 8, "minute": 58}
